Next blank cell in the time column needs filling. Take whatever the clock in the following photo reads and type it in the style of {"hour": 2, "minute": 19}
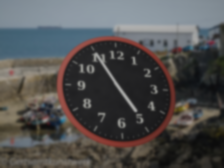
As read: {"hour": 4, "minute": 55}
